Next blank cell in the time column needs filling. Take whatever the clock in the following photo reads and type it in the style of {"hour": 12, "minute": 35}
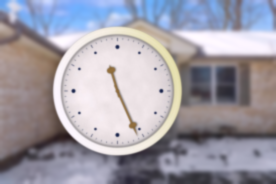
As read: {"hour": 11, "minute": 26}
